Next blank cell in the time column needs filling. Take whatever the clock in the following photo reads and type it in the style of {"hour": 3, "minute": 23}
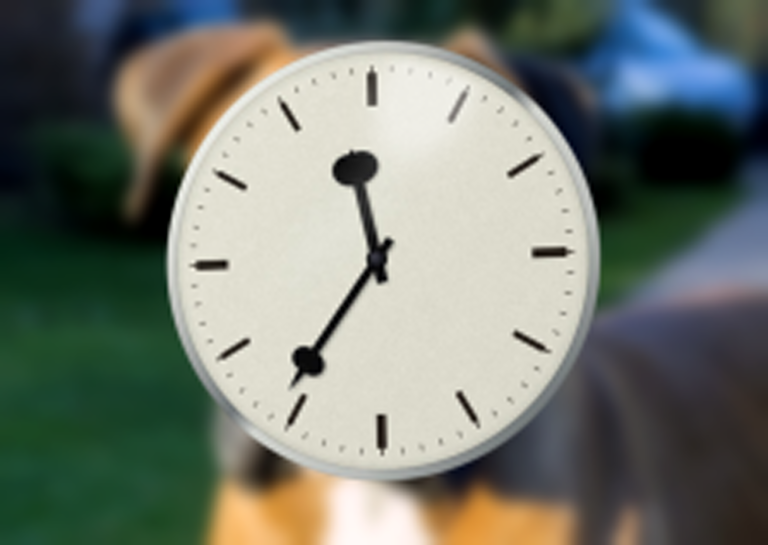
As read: {"hour": 11, "minute": 36}
